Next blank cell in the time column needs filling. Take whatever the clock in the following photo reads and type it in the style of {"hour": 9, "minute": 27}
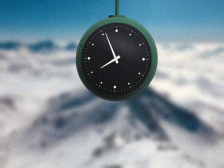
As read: {"hour": 7, "minute": 56}
